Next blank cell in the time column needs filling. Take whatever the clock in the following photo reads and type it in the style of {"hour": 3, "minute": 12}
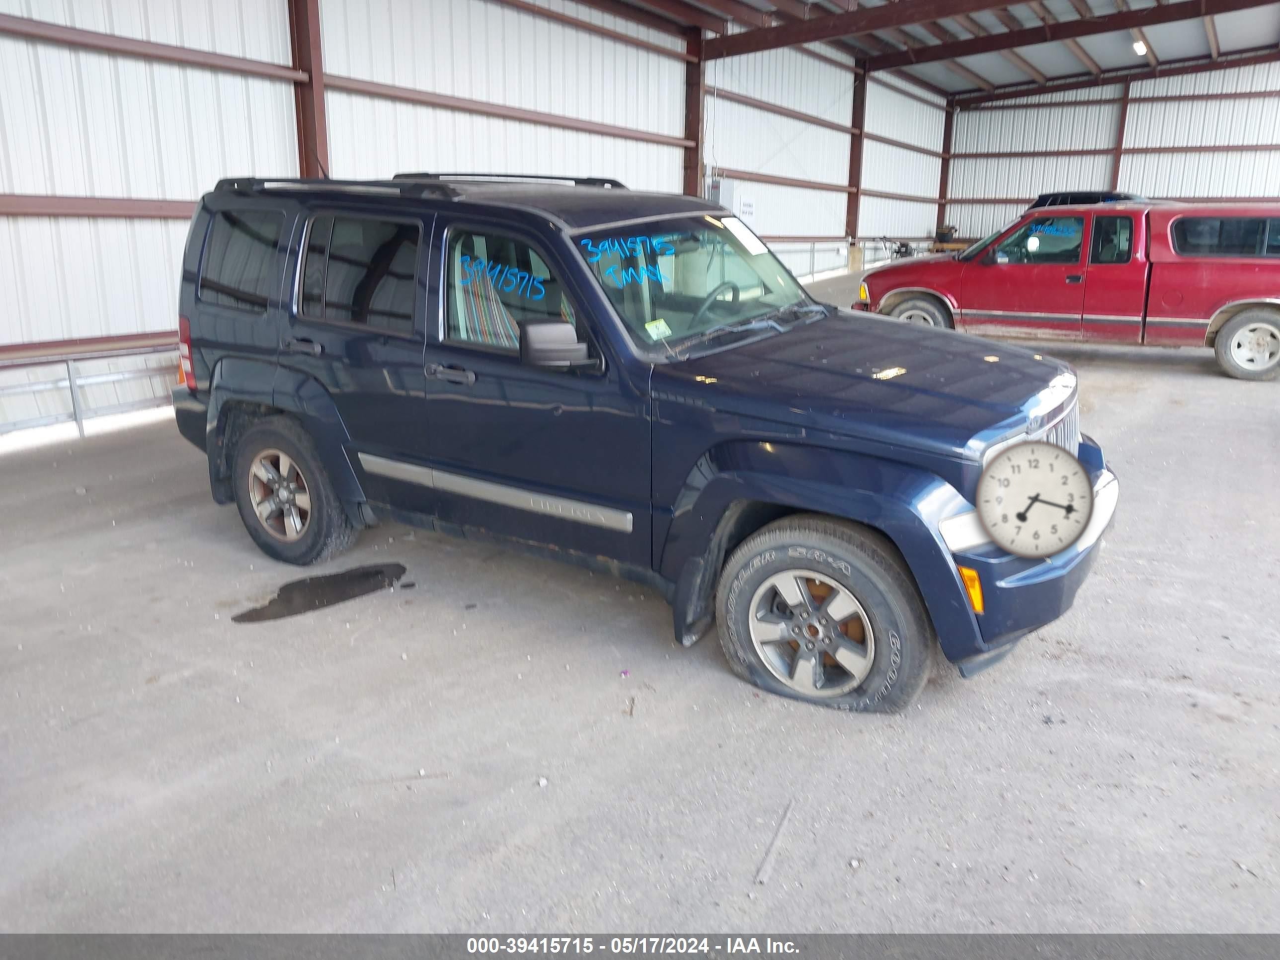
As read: {"hour": 7, "minute": 18}
